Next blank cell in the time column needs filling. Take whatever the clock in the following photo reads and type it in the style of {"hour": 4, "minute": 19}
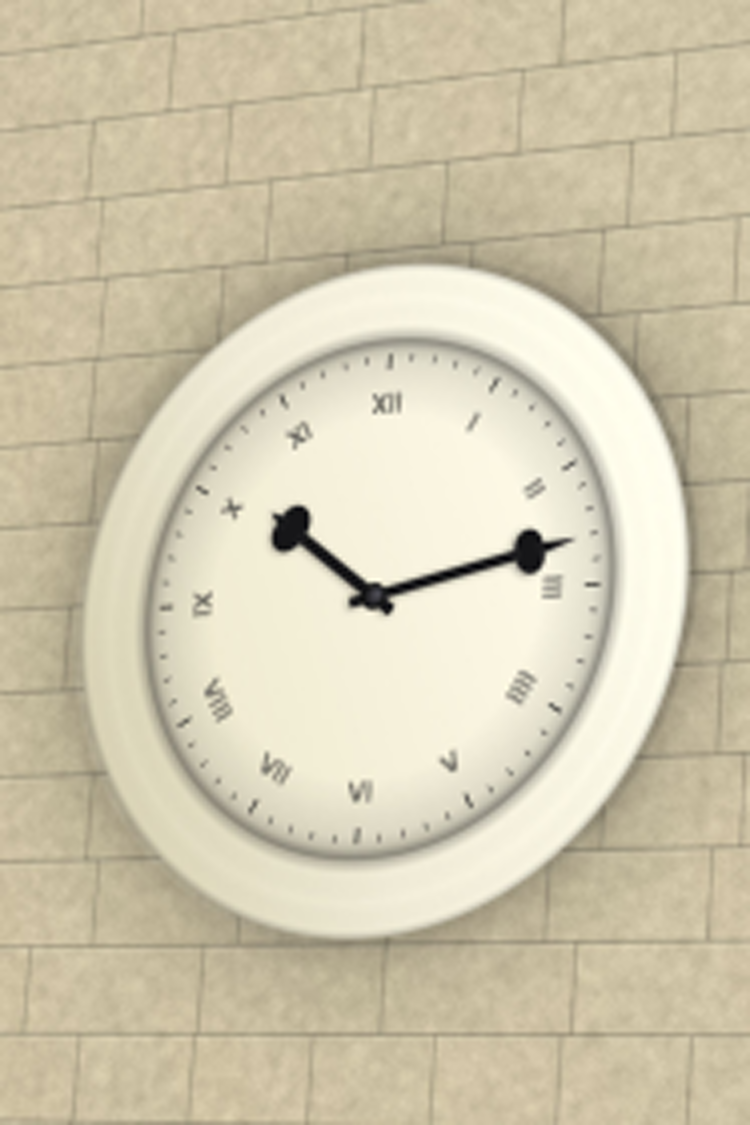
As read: {"hour": 10, "minute": 13}
